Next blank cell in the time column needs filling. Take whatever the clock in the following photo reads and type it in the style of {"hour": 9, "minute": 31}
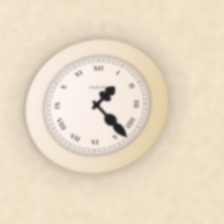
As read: {"hour": 1, "minute": 23}
